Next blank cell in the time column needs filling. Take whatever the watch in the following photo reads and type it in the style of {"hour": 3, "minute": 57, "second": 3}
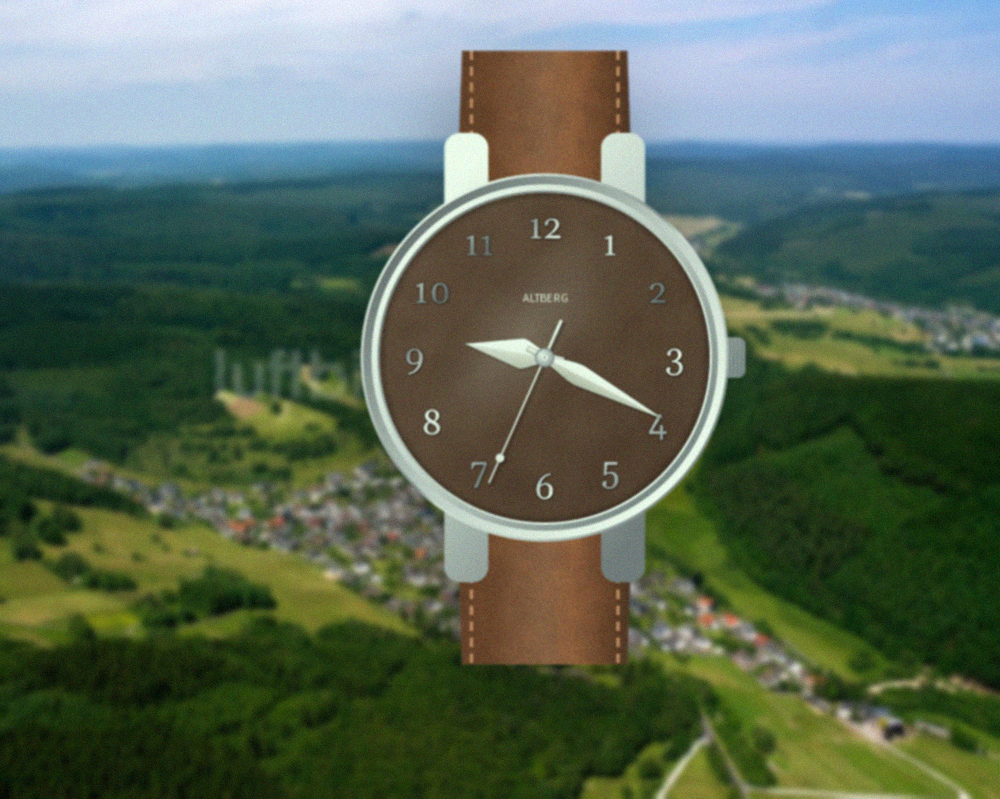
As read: {"hour": 9, "minute": 19, "second": 34}
